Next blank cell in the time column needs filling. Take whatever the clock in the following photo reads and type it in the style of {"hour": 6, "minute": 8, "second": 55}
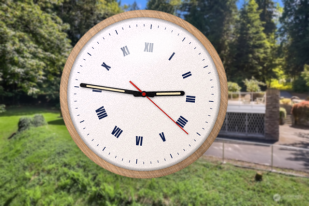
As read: {"hour": 2, "minute": 45, "second": 21}
